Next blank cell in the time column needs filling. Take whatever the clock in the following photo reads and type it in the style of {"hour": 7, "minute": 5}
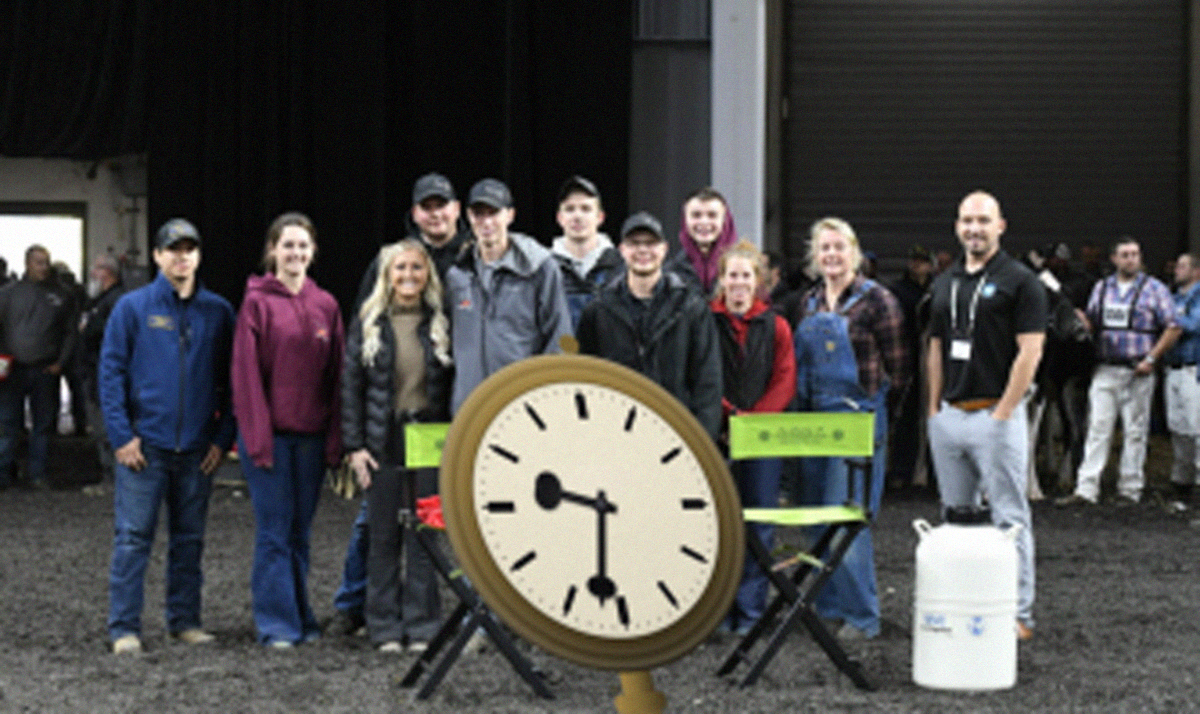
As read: {"hour": 9, "minute": 32}
